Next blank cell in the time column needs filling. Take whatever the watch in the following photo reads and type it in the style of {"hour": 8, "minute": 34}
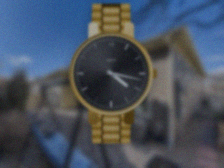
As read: {"hour": 4, "minute": 17}
